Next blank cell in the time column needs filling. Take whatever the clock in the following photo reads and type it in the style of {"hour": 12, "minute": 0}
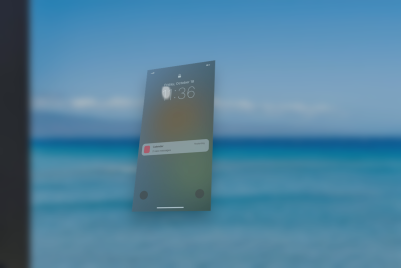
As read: {"hour": 11, "minute": 36}
